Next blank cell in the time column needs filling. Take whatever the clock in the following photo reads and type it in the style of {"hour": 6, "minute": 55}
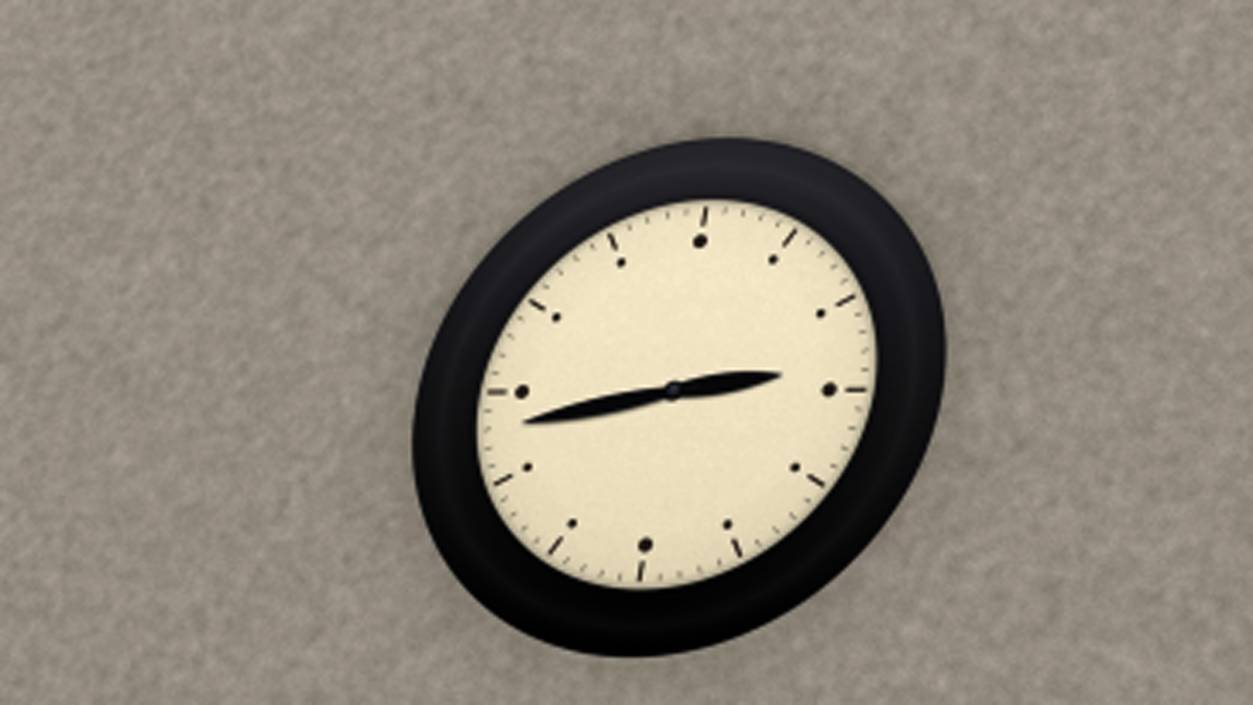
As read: {"hour": 2, "minute": 43}
